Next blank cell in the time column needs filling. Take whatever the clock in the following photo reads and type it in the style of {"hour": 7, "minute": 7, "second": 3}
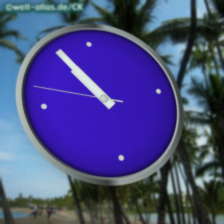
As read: {"hour": 10, "minute": 54, "second": 48}
